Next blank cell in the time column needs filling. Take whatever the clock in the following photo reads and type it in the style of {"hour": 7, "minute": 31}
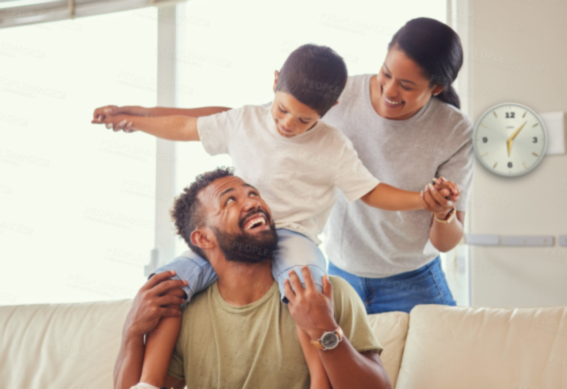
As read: {"hour": 6, "minute": 7}
